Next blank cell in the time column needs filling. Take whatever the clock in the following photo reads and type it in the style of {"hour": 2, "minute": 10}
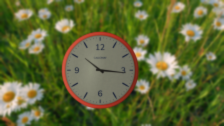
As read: {"hour": 10, "minute": 16}
